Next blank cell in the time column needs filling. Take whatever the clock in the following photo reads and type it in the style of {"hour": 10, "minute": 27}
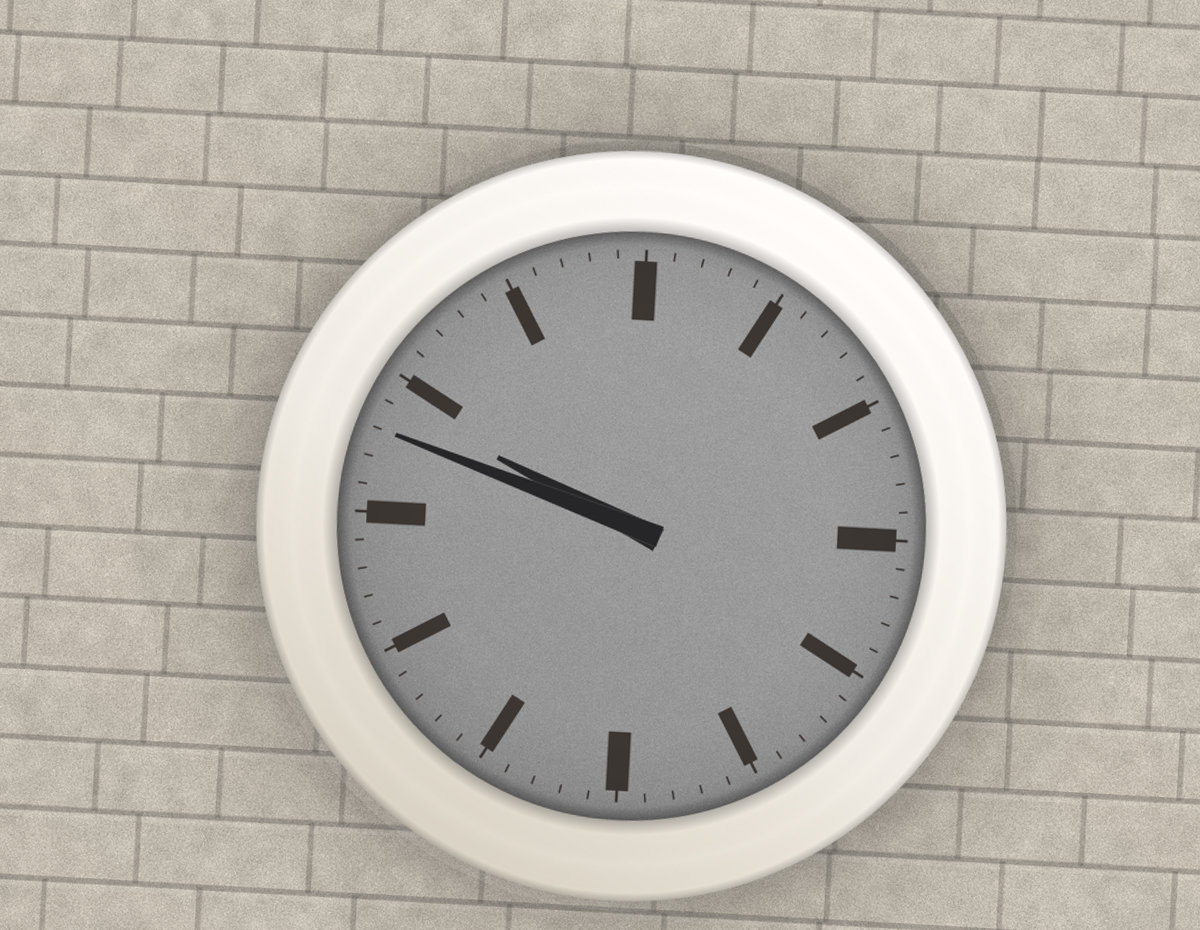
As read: {"hour": 9, "minute": 48}
